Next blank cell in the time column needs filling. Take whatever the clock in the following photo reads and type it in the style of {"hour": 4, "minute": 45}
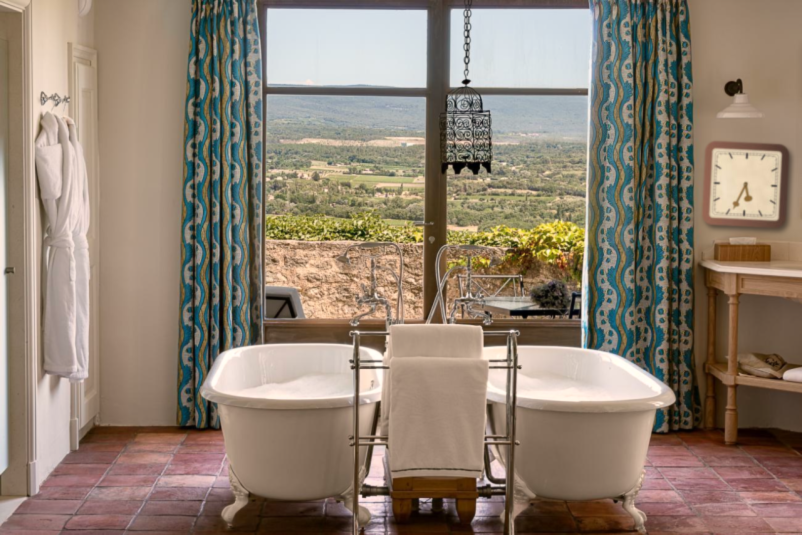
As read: {"hour": 5, "minute": 34}
